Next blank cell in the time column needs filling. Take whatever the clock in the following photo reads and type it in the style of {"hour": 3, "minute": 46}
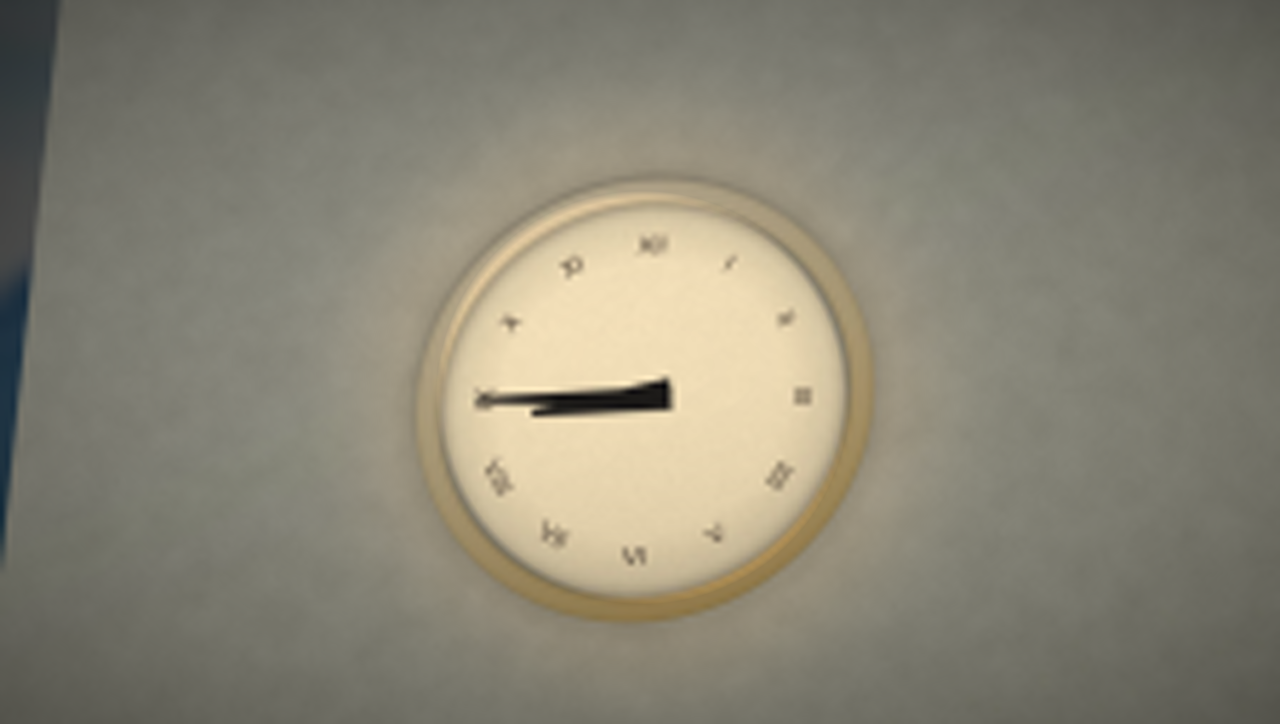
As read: {"hour": 8, "minute": 45}
